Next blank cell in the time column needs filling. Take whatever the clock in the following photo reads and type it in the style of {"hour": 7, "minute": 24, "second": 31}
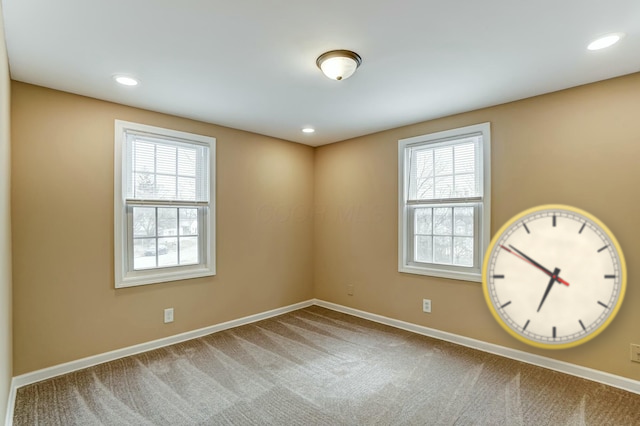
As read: {"hour": 6, "minute": 50, "second": 50}
